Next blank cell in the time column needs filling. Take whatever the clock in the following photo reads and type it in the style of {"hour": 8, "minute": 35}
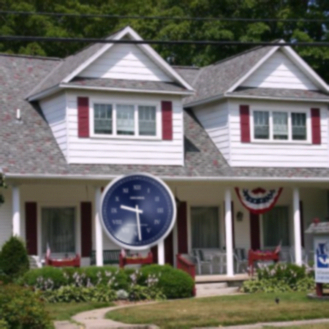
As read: {"hour": 9, "minute": 29}
